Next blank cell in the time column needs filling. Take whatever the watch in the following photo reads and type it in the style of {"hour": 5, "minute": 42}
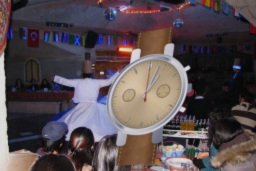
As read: {"hour": 1, "minute": 3}
